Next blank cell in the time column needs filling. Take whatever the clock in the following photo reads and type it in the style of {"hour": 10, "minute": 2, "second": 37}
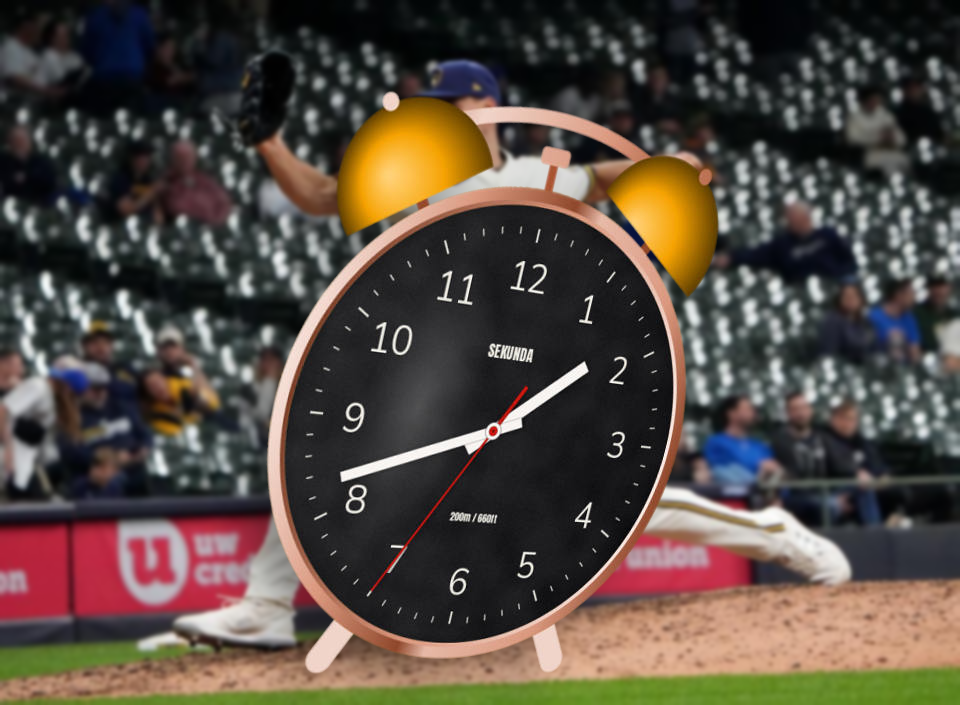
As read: {"hour": 1, "minute": 41, "second": 35}
